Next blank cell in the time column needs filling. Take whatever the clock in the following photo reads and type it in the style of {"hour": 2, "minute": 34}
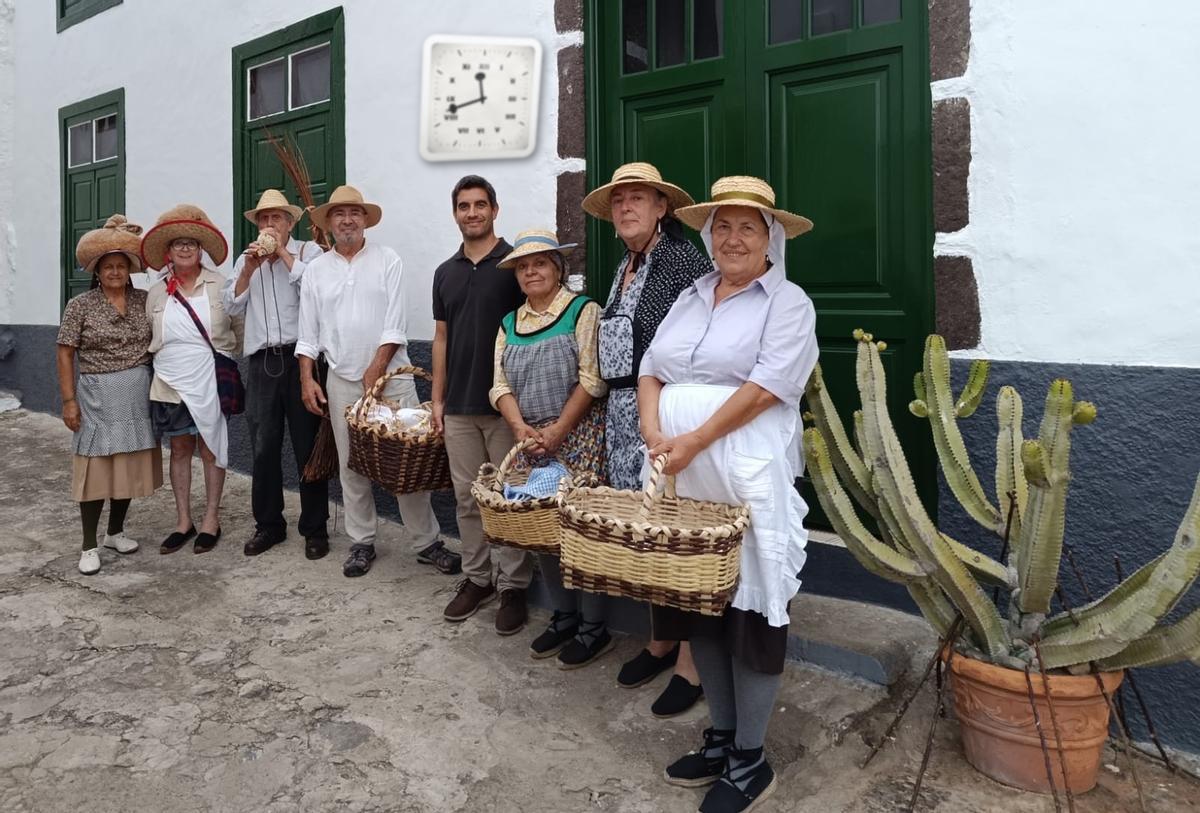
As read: {"hour": 11, "minute": 42}
